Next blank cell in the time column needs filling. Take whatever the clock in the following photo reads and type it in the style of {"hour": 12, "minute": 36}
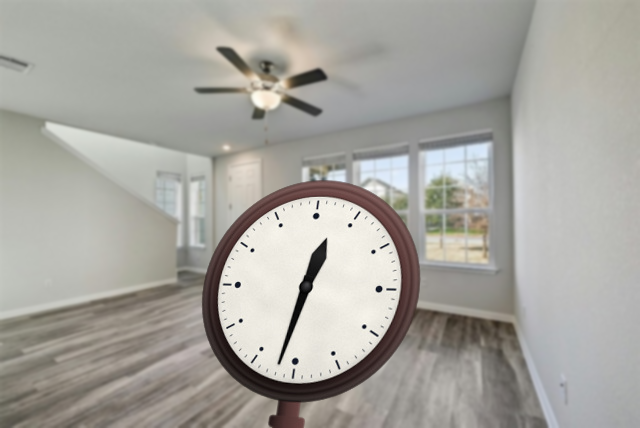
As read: {"hour": 12, "minute": 32}
